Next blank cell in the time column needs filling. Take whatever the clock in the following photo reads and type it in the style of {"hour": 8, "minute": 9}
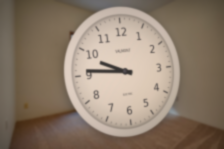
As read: {"hour": 9, "minute": 46}
